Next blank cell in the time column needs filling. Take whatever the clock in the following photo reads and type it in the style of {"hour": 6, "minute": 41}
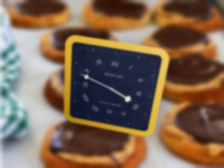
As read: {"hour": 3, "minute": 48}
